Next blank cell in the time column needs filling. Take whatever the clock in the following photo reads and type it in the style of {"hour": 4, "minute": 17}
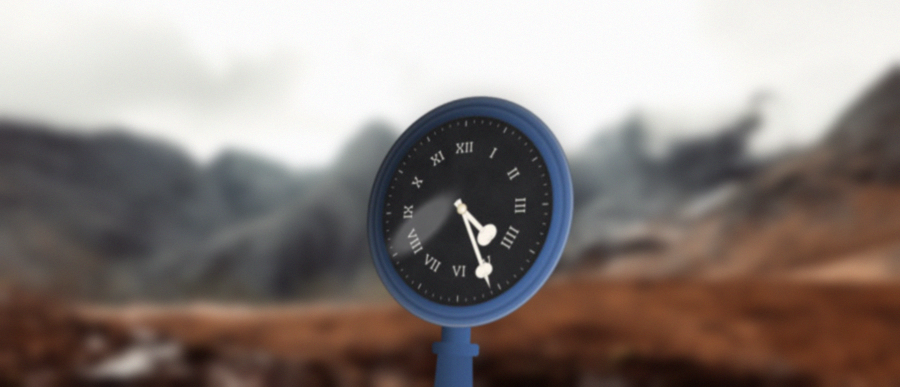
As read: {"hour": 4, "minute": 26}
